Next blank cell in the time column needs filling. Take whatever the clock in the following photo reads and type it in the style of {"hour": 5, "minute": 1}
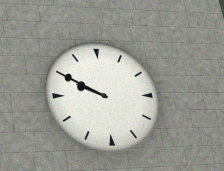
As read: {"hour": 9, "minute": 50}
